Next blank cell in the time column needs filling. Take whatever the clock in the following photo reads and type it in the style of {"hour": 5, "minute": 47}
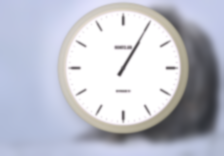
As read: {"hour": 1, "minute": 5}
